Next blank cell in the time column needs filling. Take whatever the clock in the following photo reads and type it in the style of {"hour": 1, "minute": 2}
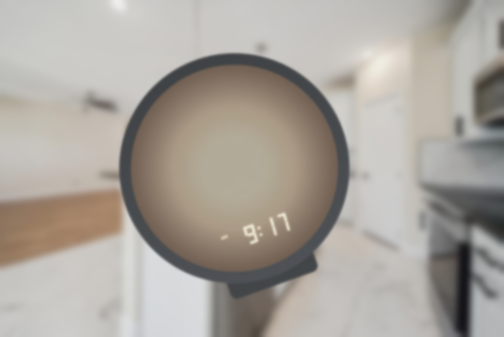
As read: {"hour": 9, "minute": 17}
